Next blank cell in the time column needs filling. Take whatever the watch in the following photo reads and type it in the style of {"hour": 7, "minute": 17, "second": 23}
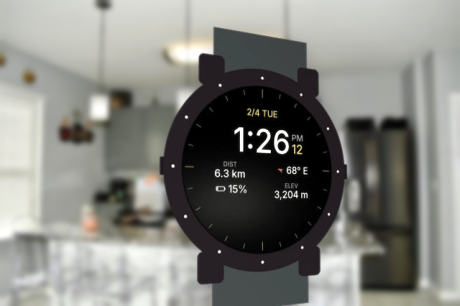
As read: {"hour": 1, "minute": 26, "second": 12}
